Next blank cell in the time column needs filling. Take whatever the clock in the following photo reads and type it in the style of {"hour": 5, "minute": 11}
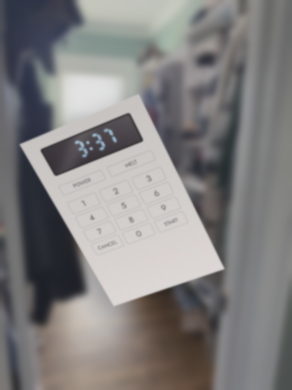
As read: {"hour": 3, "minute": 37}
